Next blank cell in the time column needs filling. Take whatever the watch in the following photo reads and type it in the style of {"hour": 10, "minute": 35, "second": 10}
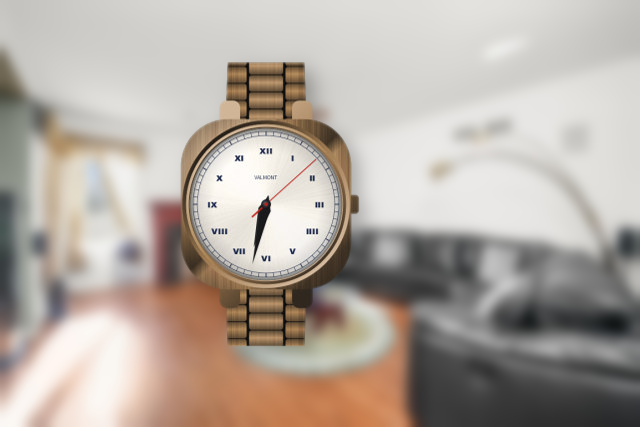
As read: {"hour": 6, "minute": 32, "second": 8}
